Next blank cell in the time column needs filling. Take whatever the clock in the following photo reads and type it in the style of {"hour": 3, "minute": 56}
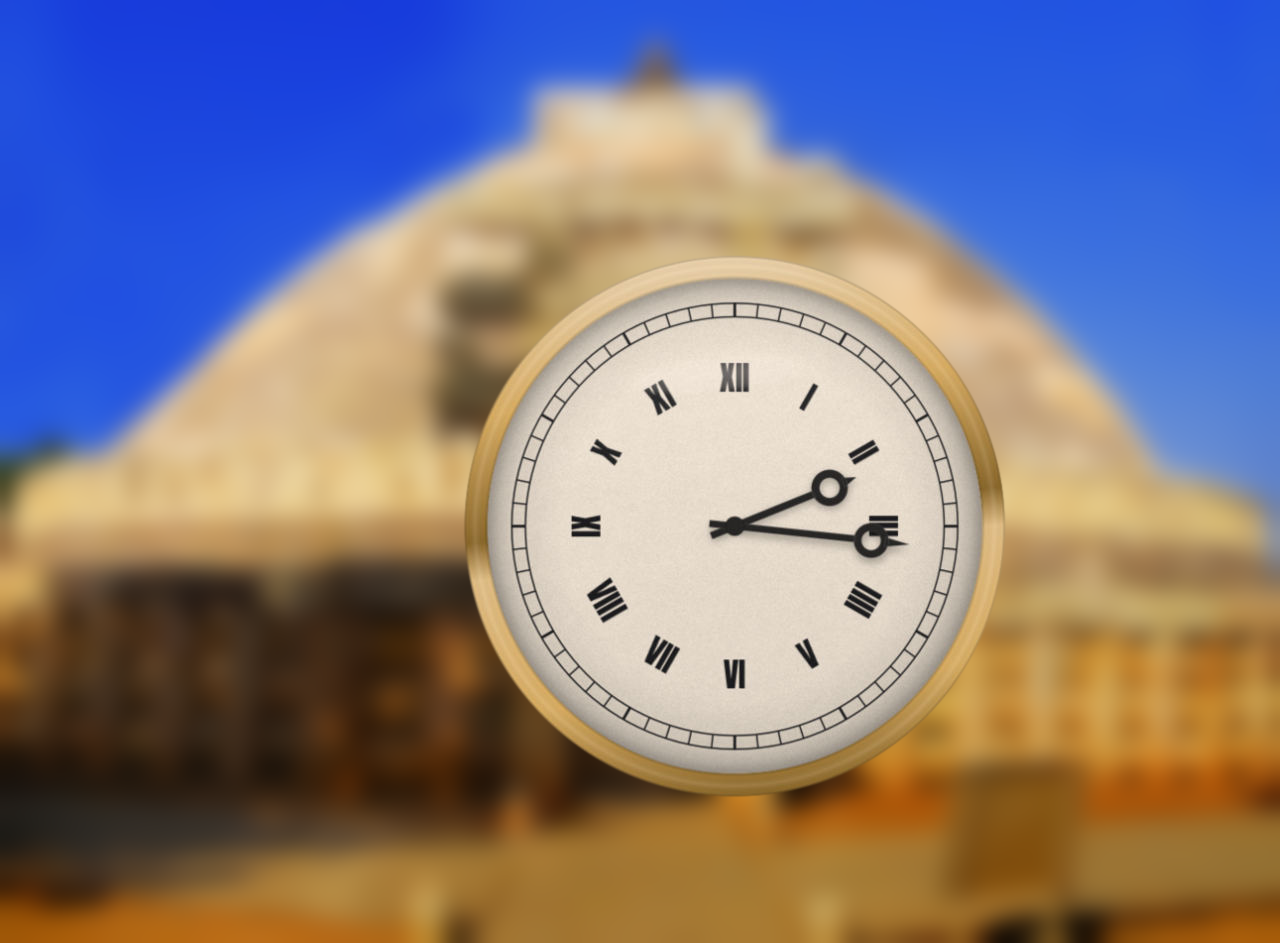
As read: {"hour": 2, "minute": 16}
